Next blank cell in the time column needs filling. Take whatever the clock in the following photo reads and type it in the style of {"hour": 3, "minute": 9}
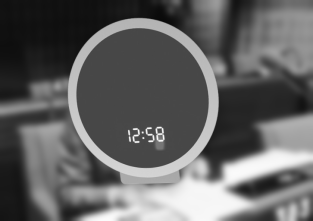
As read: {"hour": 12, "minute": 58}
